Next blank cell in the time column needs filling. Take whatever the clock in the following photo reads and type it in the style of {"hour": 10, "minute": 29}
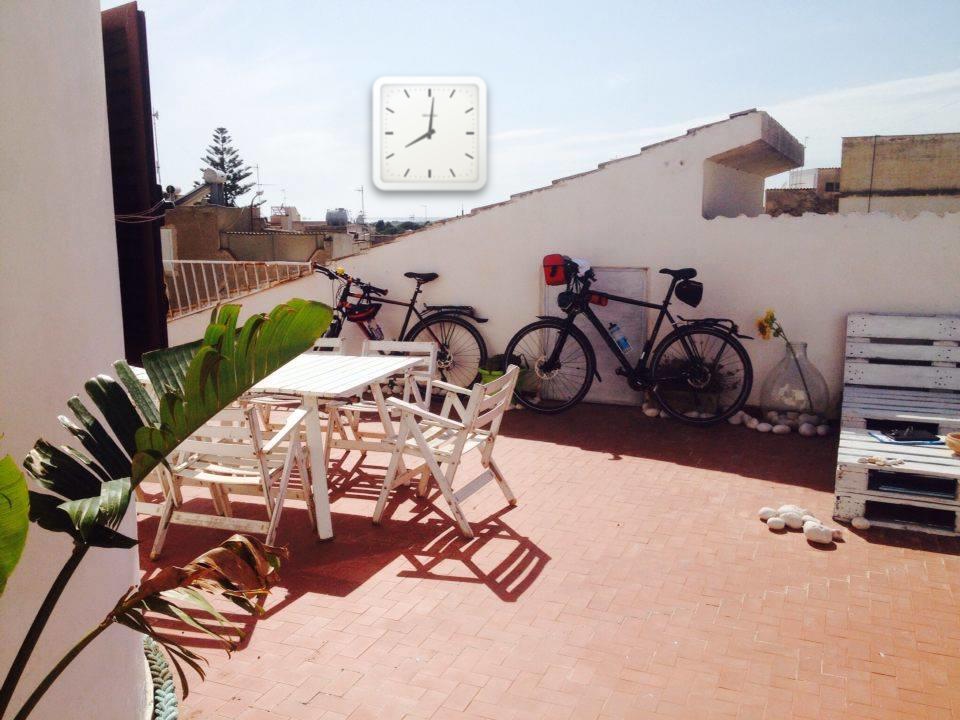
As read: {"hour": 8, "minute": 1}
